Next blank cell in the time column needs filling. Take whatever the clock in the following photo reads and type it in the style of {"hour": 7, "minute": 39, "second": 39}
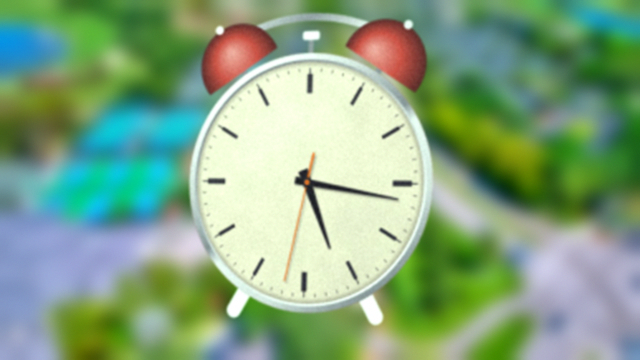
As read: {"hour": 5, "minute": 16, "second": 32}
